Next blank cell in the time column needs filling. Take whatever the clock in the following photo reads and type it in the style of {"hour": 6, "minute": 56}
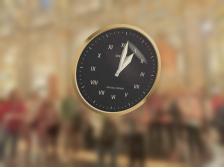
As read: {"hour": 1, "minute": 1}
